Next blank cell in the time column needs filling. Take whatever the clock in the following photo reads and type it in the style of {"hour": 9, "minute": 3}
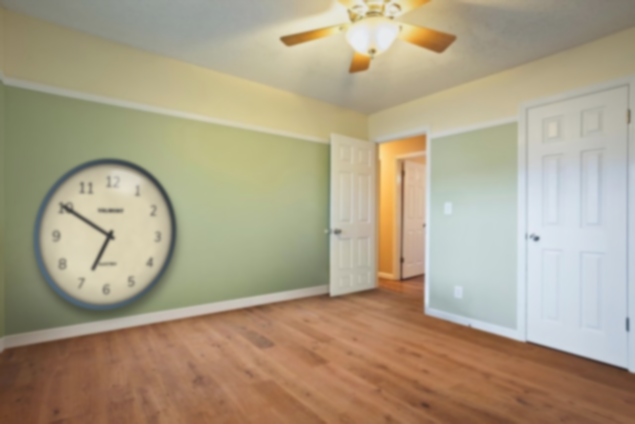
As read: {"hour": 6, "minute": 50}
